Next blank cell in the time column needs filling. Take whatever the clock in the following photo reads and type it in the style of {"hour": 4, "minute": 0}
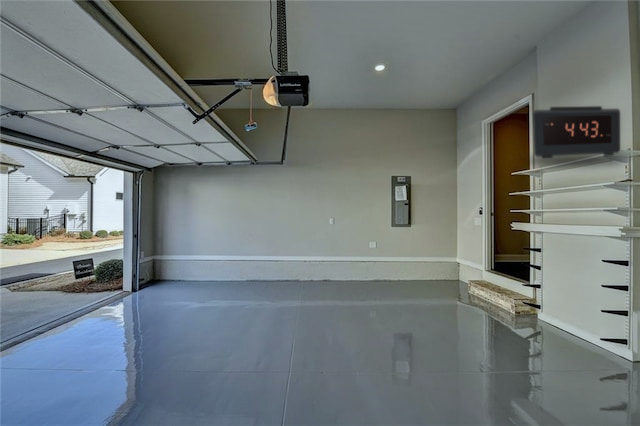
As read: {"hour": 4, "minute": 43}
